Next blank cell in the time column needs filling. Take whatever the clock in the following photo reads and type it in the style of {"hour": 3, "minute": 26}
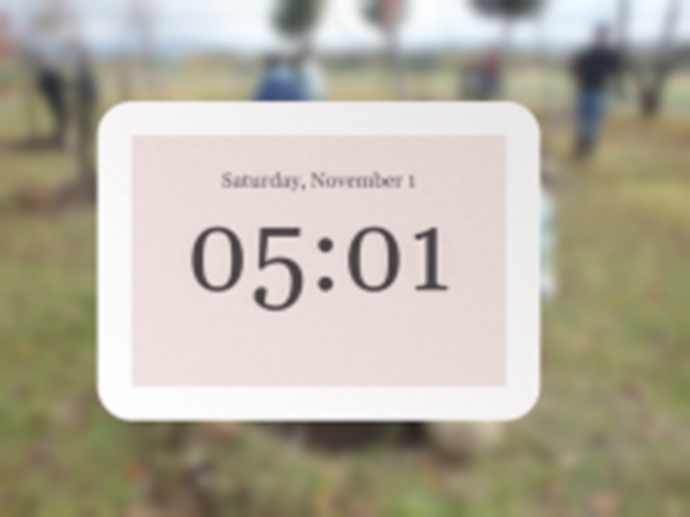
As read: {"hour": 5, "minute": 1}
